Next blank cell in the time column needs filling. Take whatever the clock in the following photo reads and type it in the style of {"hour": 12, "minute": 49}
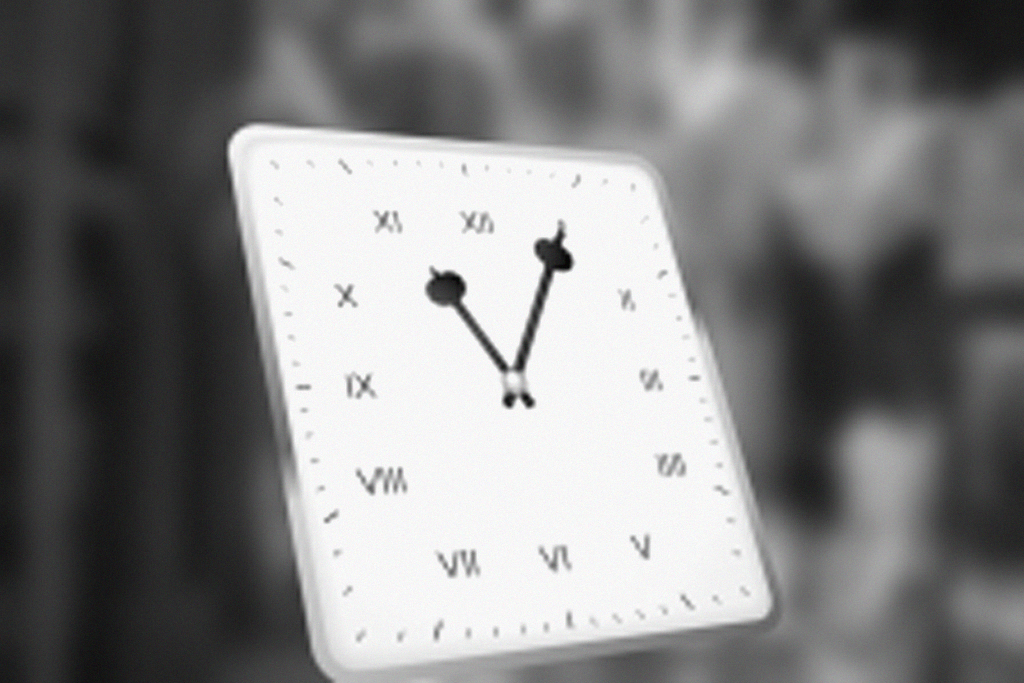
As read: {"hour": 11, "minute": 5}
